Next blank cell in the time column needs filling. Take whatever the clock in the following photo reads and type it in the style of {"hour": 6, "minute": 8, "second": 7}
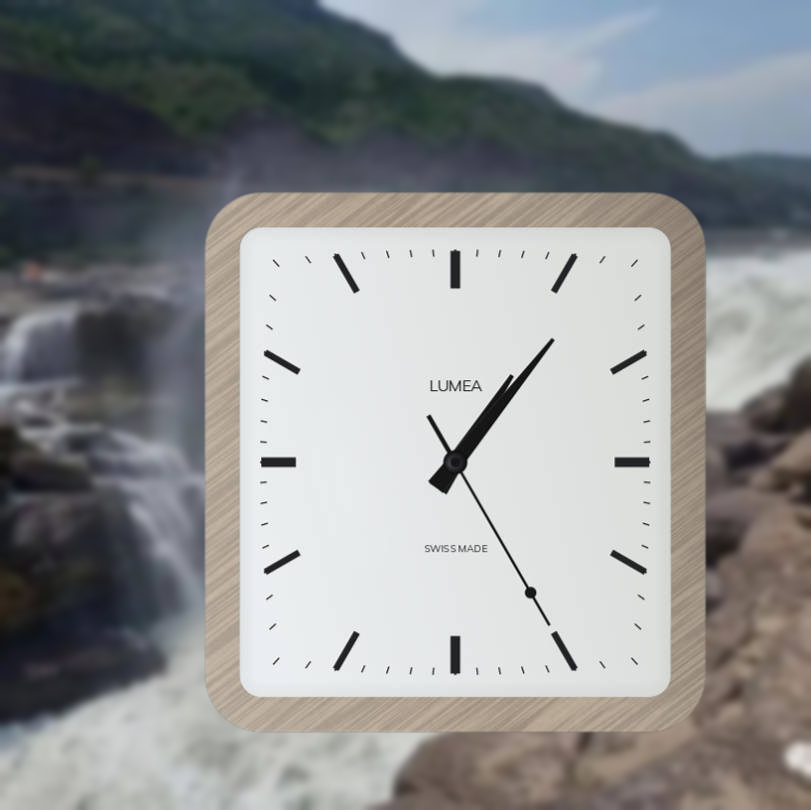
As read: {"hour": 1, "minute": 6, "second": 25}
